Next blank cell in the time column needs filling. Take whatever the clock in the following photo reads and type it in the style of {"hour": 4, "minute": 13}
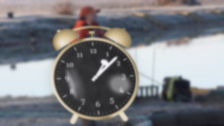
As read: {"hour": 1, "minute": 8}
